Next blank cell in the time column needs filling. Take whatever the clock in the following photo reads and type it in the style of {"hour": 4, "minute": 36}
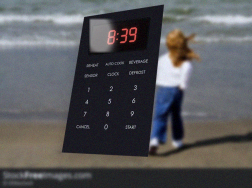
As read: {"hour": 8, "minute": 39}
